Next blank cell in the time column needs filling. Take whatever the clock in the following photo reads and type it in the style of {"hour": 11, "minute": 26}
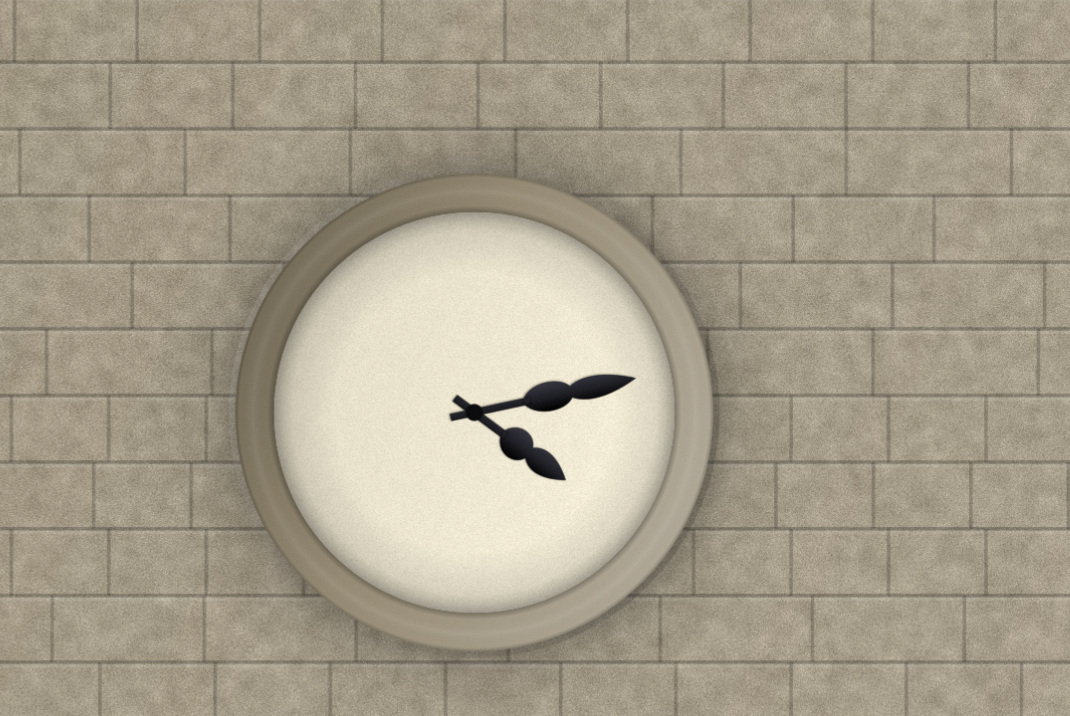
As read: {"hour": 4, "minute": 13}
